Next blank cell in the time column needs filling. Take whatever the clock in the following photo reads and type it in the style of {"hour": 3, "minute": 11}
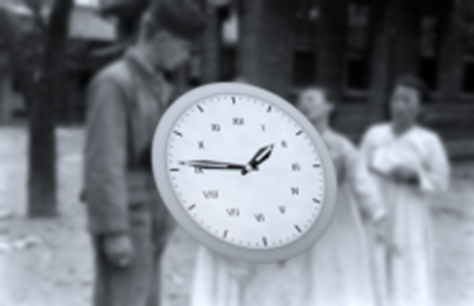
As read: {"hour": 1, "minute": 46}
